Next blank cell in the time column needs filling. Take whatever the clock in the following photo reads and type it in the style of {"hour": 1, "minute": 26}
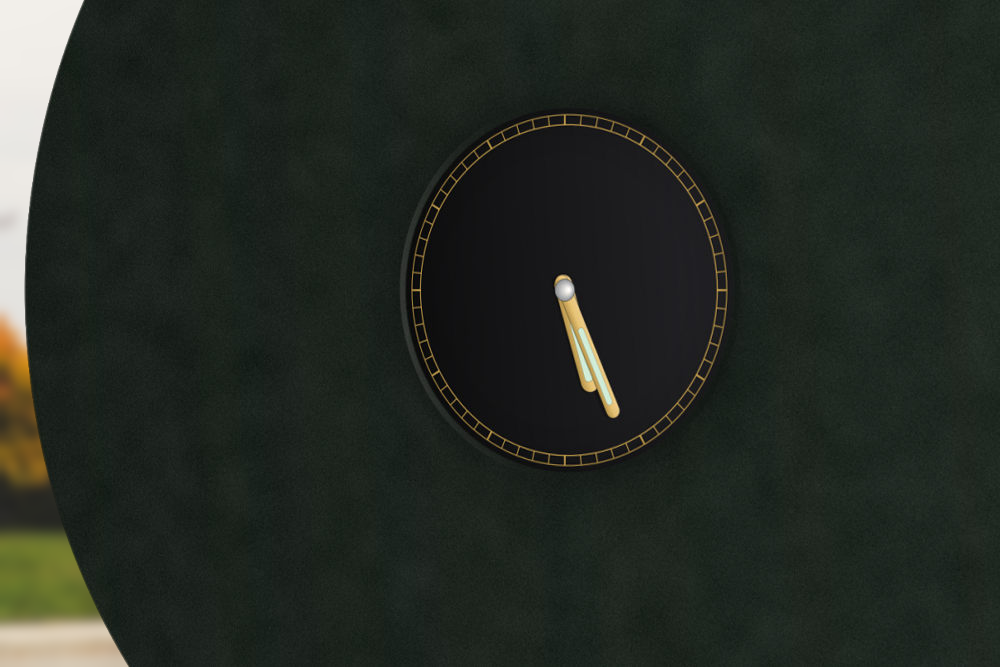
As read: {"hour": 5, "minute": 26}
